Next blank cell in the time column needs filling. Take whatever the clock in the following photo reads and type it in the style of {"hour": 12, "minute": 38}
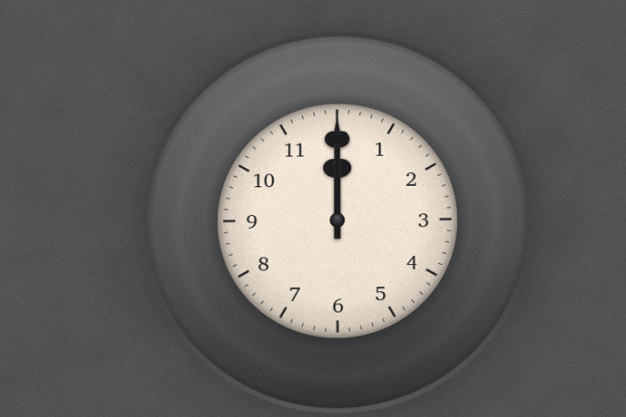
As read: {"hour": 12, "minute": 0}
